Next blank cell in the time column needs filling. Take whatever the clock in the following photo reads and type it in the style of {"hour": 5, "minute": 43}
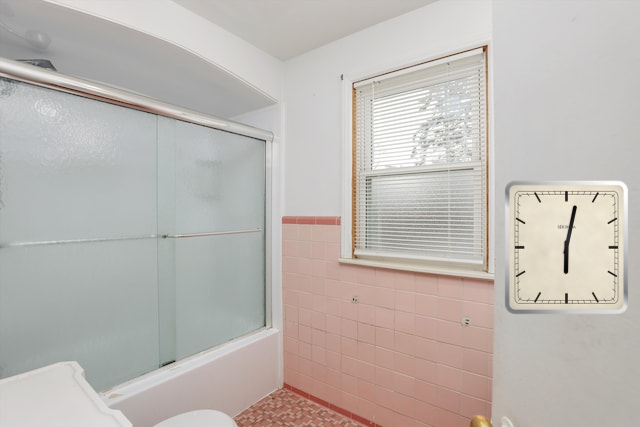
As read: {"hour": 6, "minute": 2}
